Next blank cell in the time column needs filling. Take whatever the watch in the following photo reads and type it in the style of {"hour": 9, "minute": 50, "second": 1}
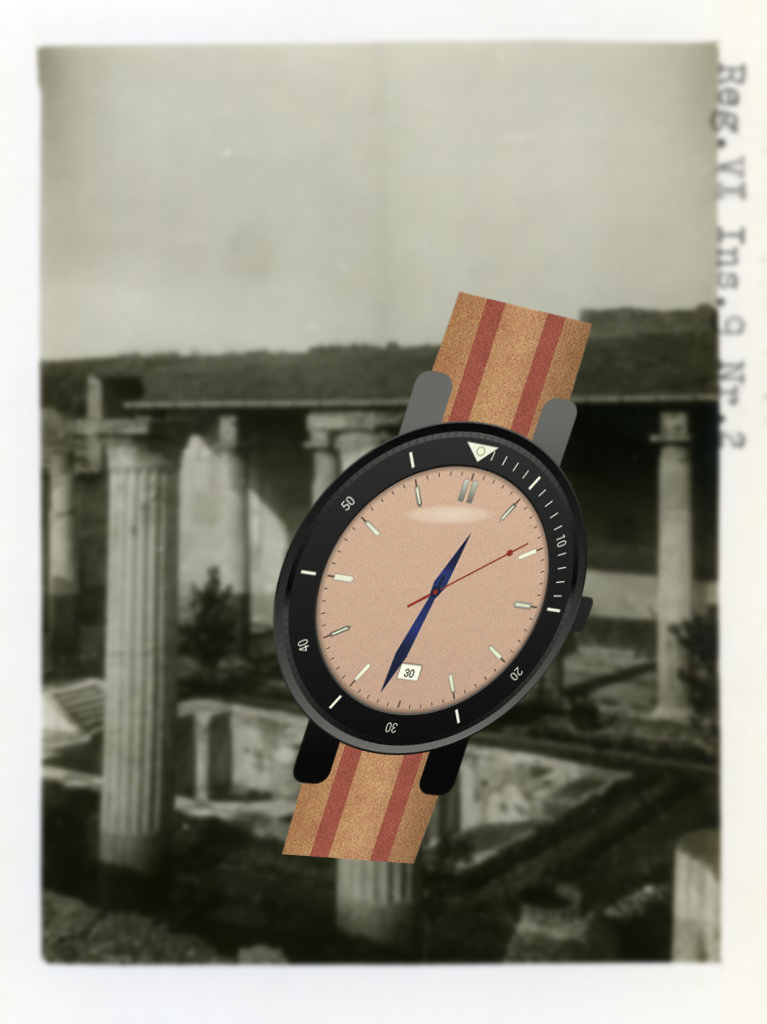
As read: {"hour": 12, "minute": 32, "second": 9}
